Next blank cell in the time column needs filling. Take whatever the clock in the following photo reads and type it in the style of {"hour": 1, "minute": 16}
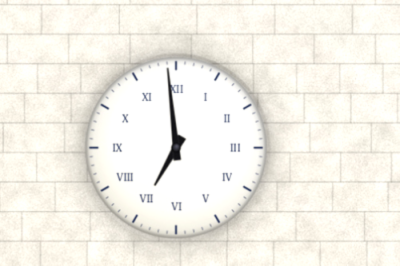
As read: {"hour": 6, "minute": 59}
